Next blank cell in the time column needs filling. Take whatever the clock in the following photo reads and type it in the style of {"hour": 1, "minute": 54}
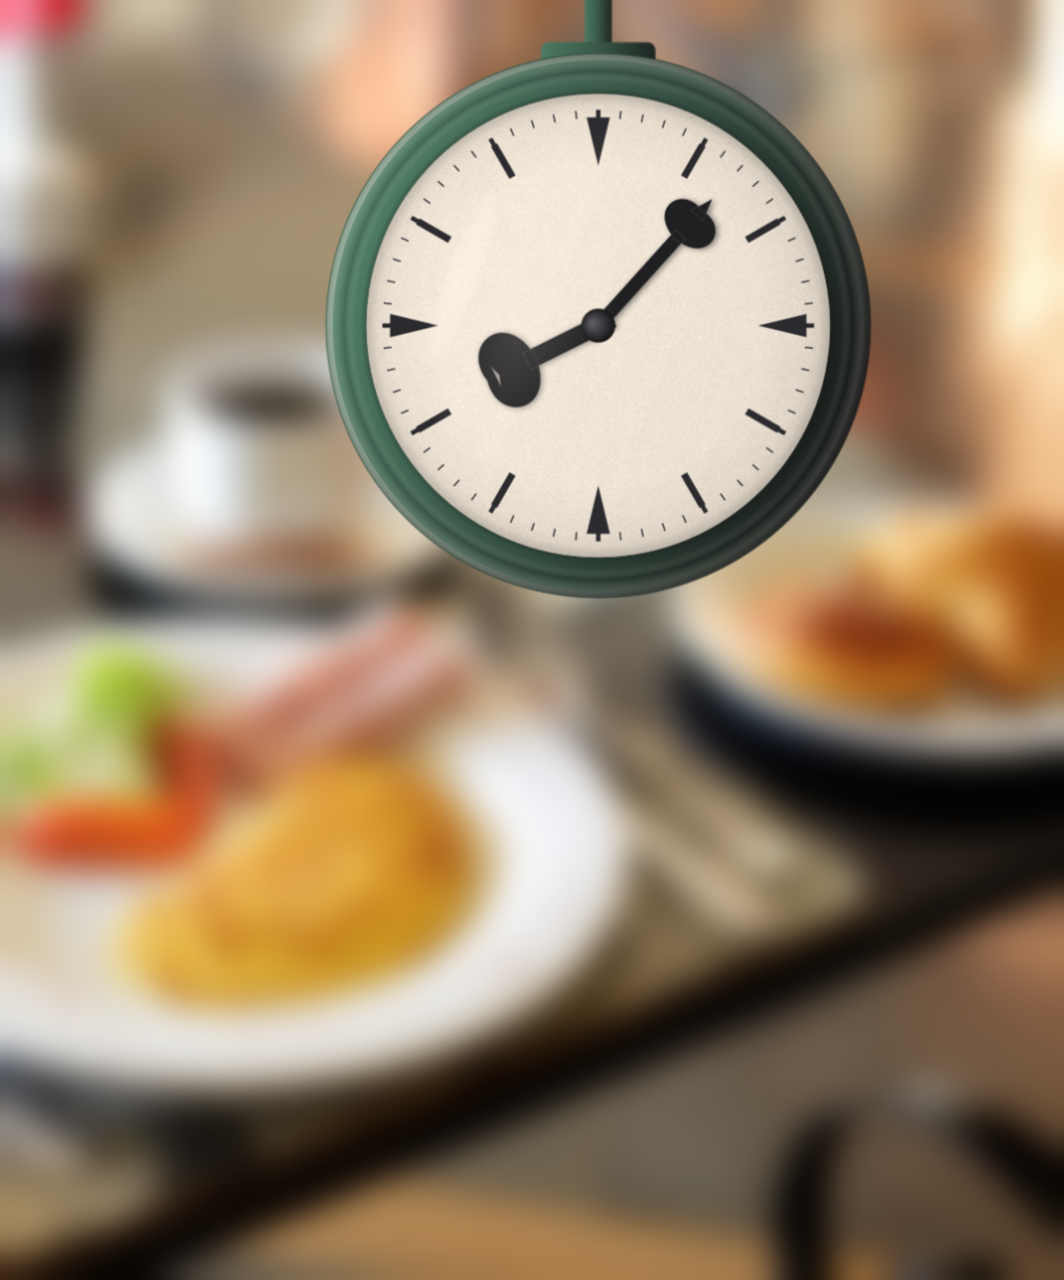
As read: {"hour": 8, "minute": 7}
